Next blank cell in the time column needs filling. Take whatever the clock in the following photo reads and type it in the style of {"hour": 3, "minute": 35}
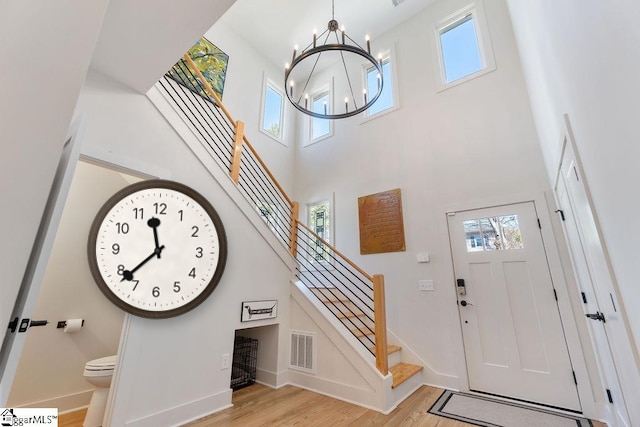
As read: {"hour": 11, "minute": 38}
